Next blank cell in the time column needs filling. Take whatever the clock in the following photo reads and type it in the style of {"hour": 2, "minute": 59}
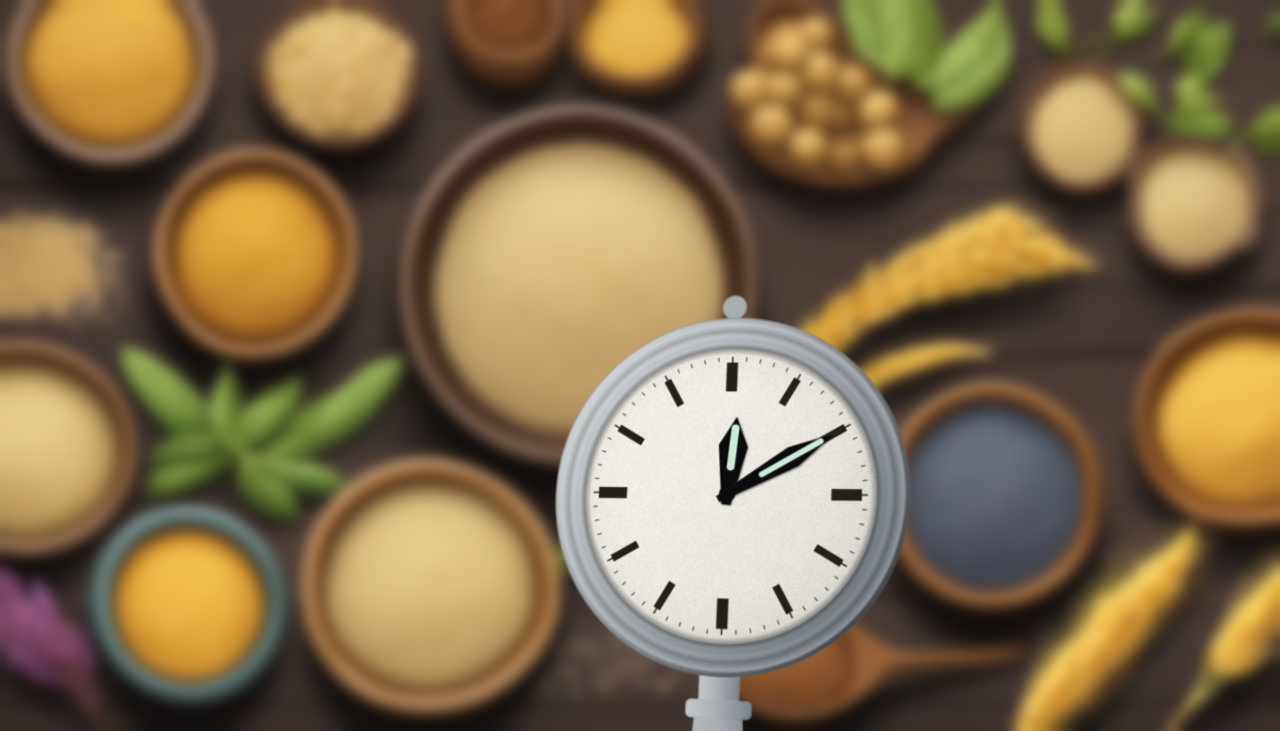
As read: {"hour": 12, "minute": 10}
